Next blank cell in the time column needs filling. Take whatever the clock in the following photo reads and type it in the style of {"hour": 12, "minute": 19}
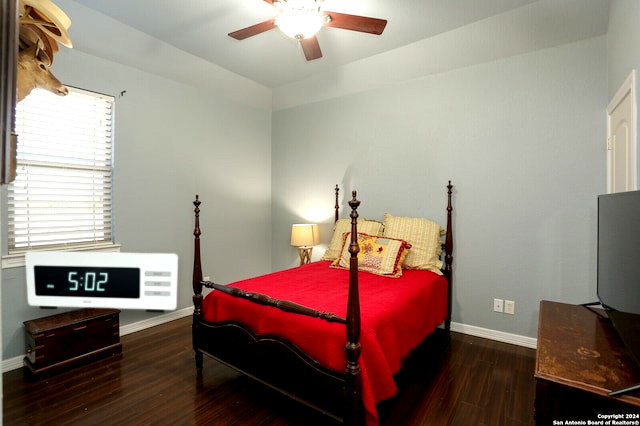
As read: {"hour": 5, "minute": 2}
